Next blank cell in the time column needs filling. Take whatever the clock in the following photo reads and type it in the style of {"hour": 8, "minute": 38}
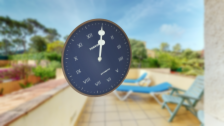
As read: {"hour": 1, "minute": 5}
